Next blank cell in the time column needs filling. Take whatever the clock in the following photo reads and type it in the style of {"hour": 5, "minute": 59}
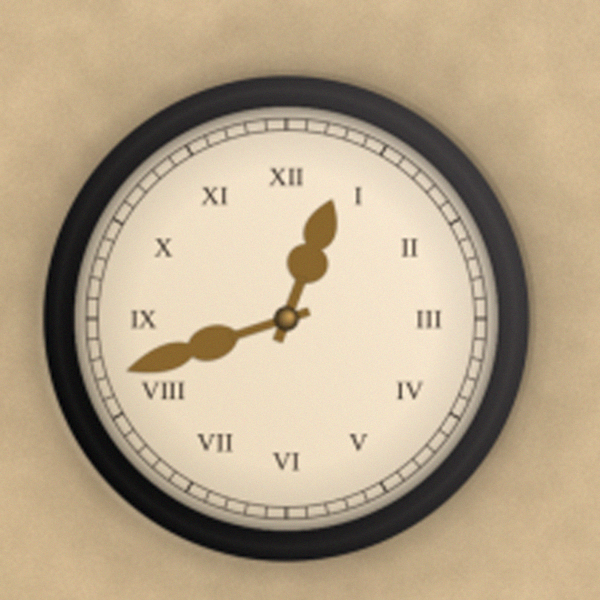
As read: {"hour": 12, "minute": 42}
